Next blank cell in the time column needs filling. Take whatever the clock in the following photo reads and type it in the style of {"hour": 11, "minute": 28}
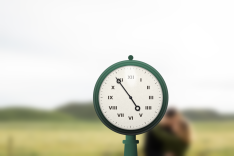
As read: {"hour": 4, "minute": 54}
